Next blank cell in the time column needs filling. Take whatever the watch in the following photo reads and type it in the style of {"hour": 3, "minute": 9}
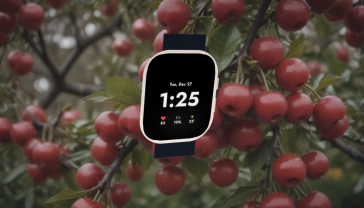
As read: {"hour": 1, "minute": 25}
